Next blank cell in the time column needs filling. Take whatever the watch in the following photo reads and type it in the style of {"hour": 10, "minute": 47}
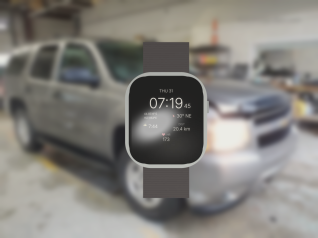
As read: {"hour": 7, "minute": 19}
